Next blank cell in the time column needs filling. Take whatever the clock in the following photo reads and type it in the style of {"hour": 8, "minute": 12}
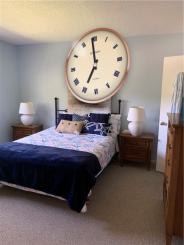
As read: {"hour": 6, "minute": 59}
